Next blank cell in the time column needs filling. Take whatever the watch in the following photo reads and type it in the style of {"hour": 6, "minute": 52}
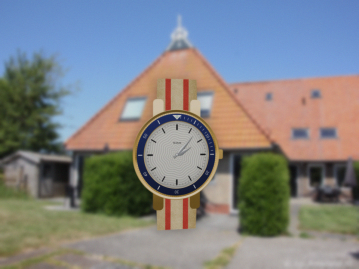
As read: {"hour": 2, "minute": 7}
